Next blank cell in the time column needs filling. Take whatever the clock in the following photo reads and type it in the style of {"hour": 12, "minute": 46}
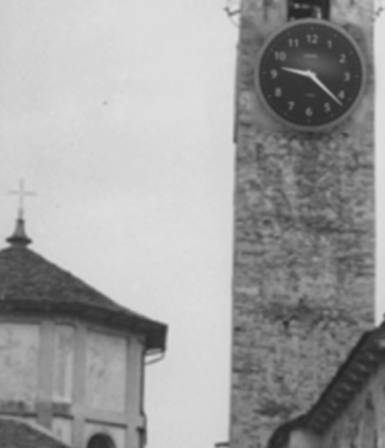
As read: {"hour": 9, "minute": 22}
